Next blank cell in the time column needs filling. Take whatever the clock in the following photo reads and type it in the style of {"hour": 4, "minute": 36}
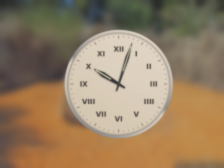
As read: {"hour": 10, "minute": 3}
